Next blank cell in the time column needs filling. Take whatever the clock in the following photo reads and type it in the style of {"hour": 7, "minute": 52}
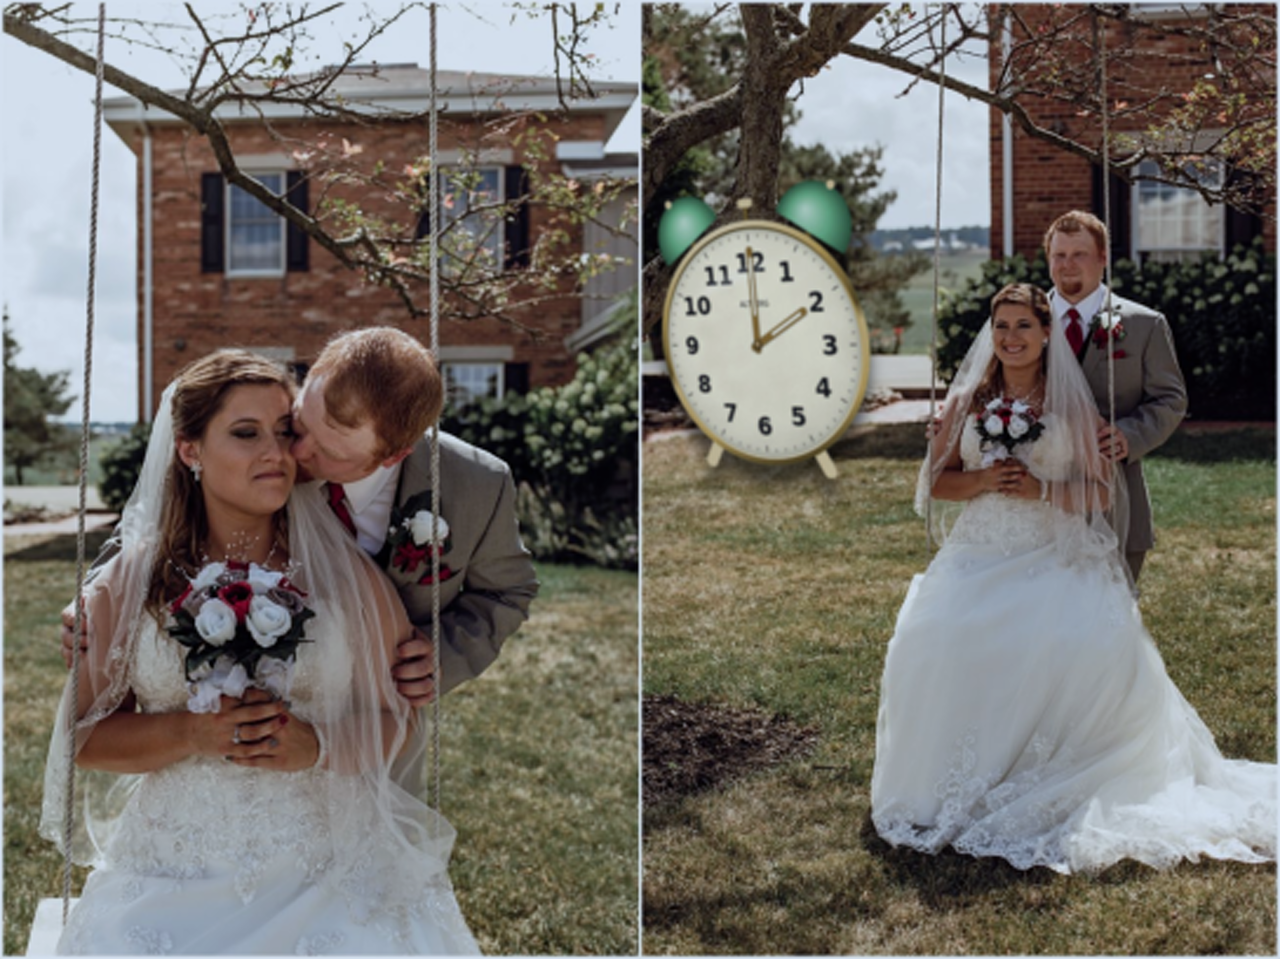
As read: {"hour": 2, "minute": 0}
